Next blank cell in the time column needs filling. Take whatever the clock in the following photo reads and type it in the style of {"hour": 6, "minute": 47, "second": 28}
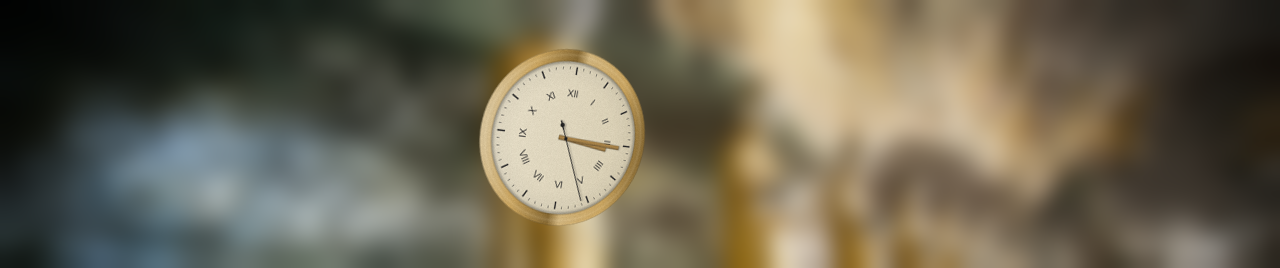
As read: {"hour": 3, "minute": 15, "second": 26}
